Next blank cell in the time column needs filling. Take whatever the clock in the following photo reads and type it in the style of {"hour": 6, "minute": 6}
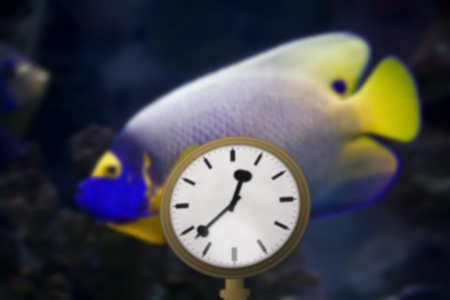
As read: {"hour": 12, "minute": 38}
